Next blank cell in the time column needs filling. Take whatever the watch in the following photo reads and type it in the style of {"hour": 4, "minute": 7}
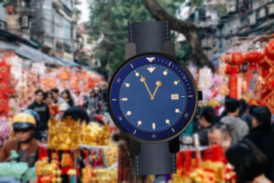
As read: {"hour": 12, "minute": 56}
